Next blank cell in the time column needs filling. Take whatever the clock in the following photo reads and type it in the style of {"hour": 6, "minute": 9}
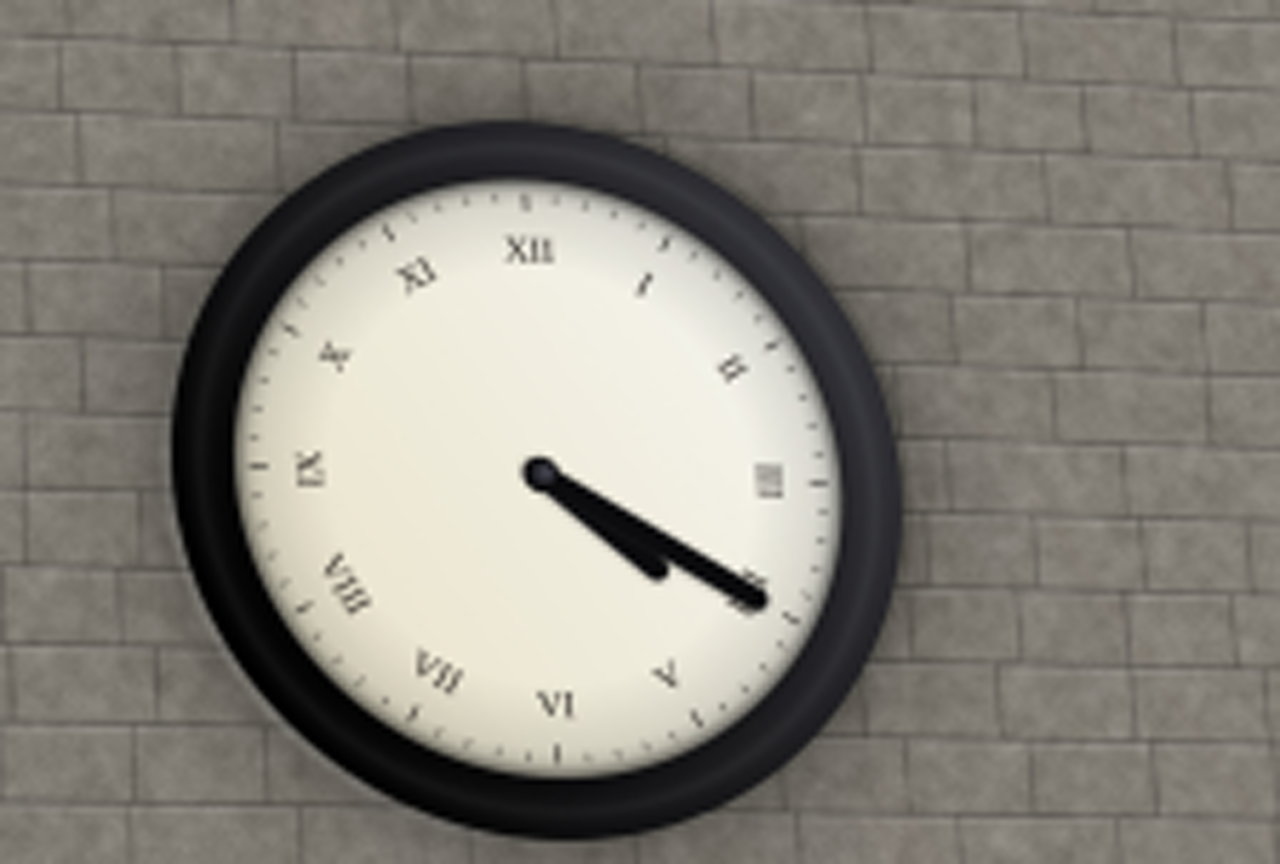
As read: {"hour": 4, "minute": 20}
